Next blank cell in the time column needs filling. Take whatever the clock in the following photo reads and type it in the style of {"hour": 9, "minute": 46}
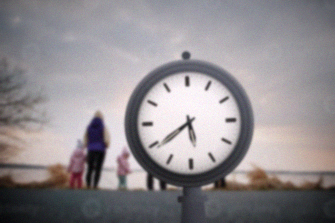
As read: {"hour": 5, "minute": 39}
